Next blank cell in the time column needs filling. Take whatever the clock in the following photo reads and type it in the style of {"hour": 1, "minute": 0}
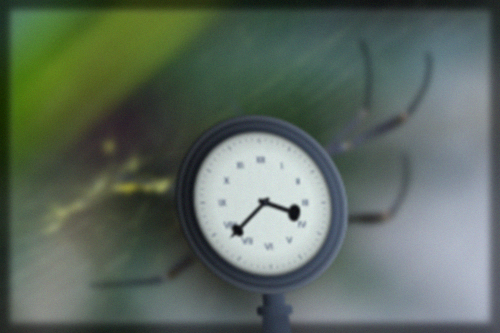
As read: {"hour": 3, "minute": 38}
